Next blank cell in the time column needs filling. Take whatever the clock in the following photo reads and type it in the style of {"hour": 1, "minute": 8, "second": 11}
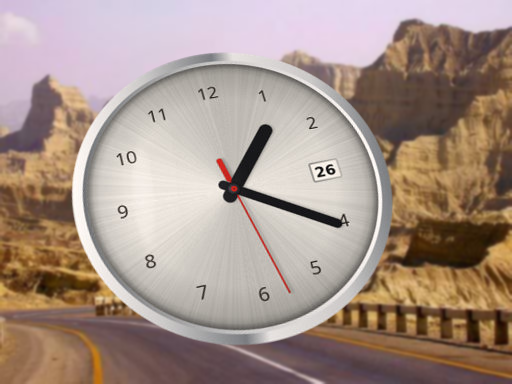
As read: {"hour": 1, "minute": 20, "second": 28}
